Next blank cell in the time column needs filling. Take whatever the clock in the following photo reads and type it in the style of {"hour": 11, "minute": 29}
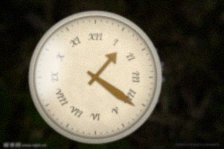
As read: {"hour": 1, "minute": 21}
